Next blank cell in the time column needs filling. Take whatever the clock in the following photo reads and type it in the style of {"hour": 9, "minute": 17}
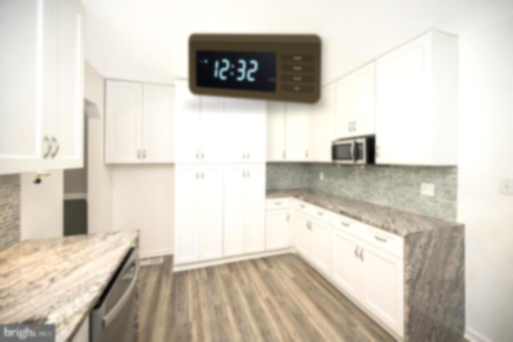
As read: {"hour": 12, "minute": 32}
